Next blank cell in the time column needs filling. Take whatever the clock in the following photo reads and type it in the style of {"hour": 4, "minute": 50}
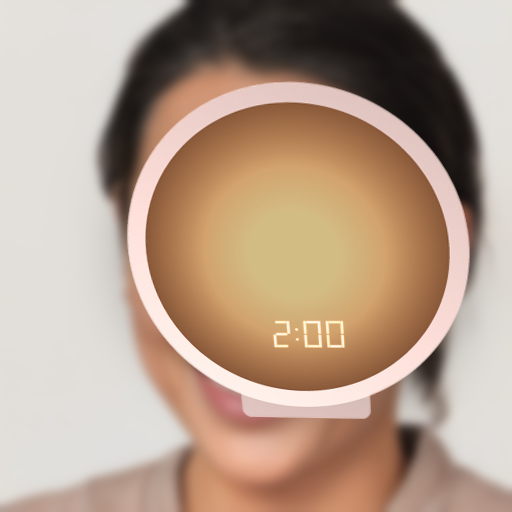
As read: {"hour": 2, "minute": 0}
